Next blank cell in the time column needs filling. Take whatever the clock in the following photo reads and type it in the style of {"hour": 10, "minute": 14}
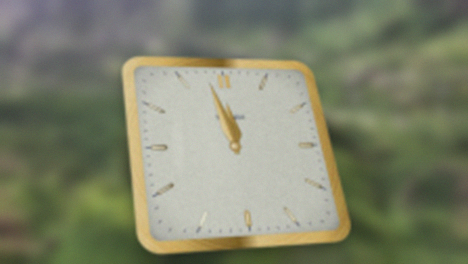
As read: {"hour": 11, "minute": 58}
